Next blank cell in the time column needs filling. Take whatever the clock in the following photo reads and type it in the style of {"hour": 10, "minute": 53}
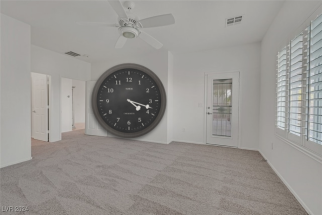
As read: {"hour": 4, "minute": 18}
